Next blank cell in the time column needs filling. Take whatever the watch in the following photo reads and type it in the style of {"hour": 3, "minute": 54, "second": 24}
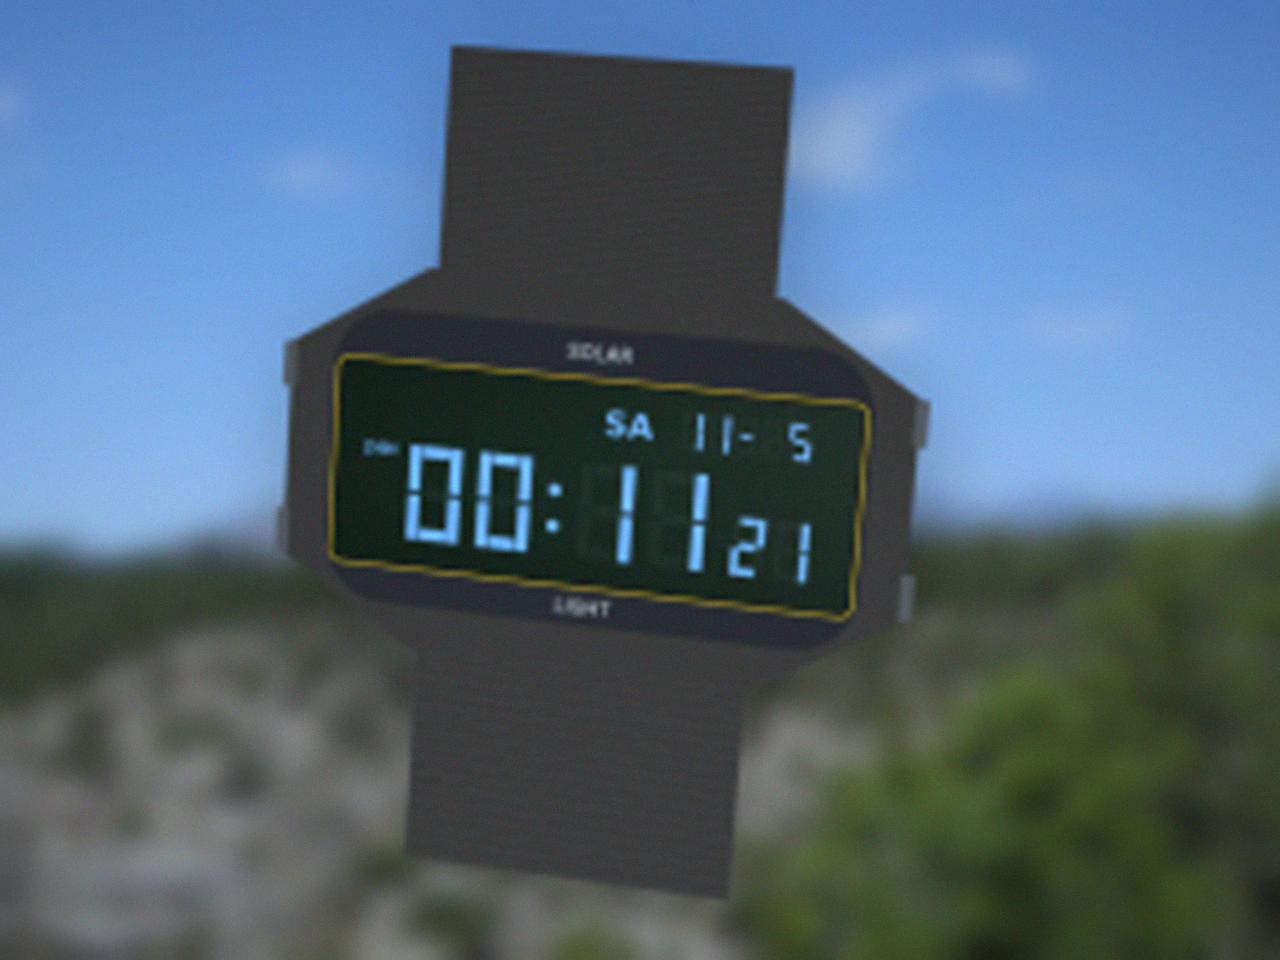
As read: {"hour": 0, "minute": 11, "second": 21}
